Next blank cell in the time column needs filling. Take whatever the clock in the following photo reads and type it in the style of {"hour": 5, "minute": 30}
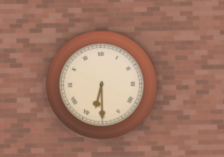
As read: {"hour": 6, "minute": 30}
